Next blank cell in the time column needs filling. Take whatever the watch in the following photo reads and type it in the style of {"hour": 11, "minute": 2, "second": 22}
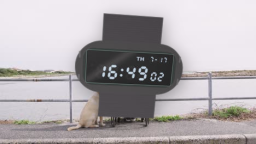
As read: {"hour": 16, "minute": 49, "second": 2}
